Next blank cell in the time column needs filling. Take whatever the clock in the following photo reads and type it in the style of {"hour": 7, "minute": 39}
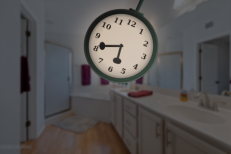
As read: {"hour": 5, "minute": 41}
